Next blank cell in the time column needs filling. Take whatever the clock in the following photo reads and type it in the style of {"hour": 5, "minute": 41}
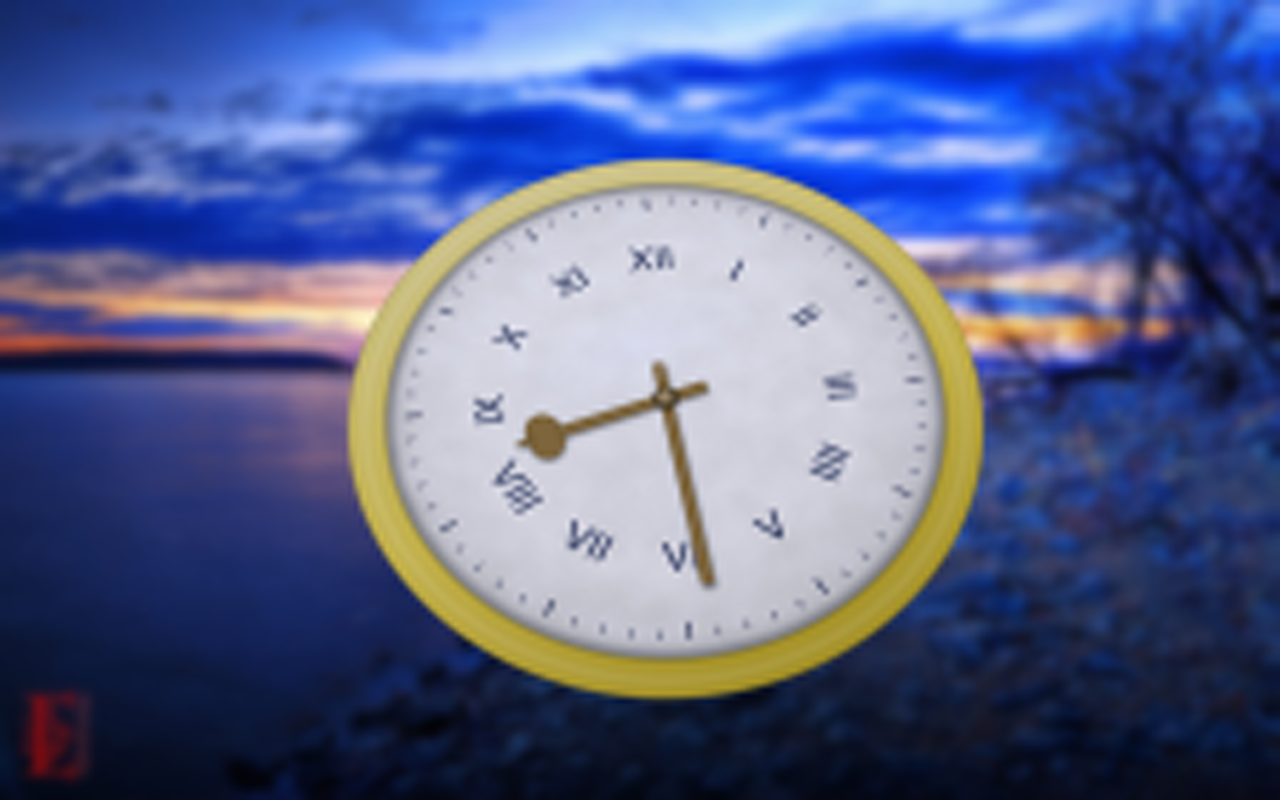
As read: {"hour": 8, "minute": 29}
